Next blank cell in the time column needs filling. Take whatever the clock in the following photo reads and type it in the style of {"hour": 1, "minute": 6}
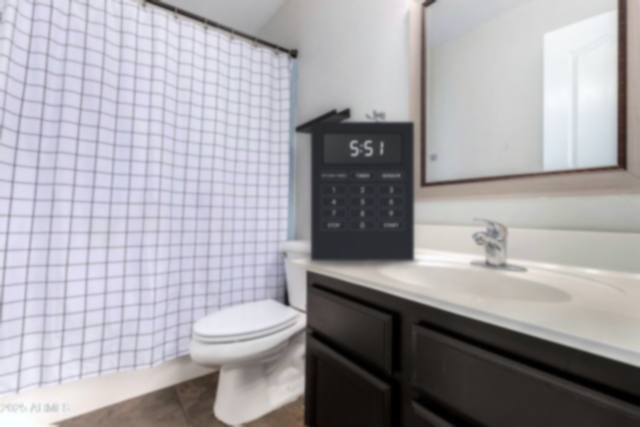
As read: {"hour": 5, "minute": 51}
